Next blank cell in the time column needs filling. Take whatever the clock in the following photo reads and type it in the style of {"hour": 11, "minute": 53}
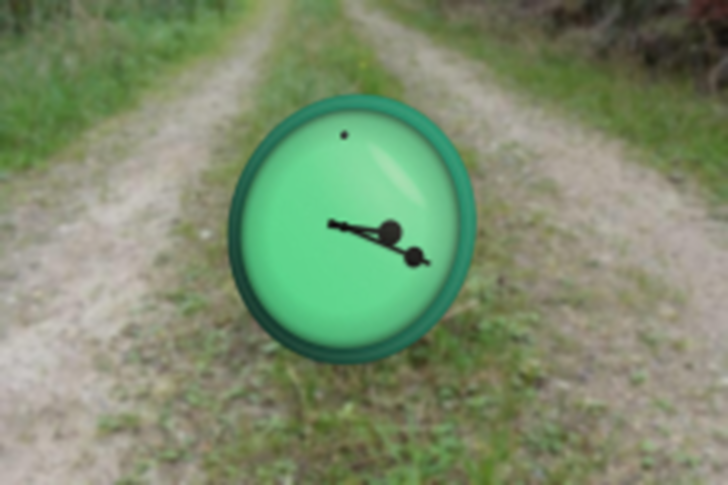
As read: {"hour": 3, "minute": 19}
